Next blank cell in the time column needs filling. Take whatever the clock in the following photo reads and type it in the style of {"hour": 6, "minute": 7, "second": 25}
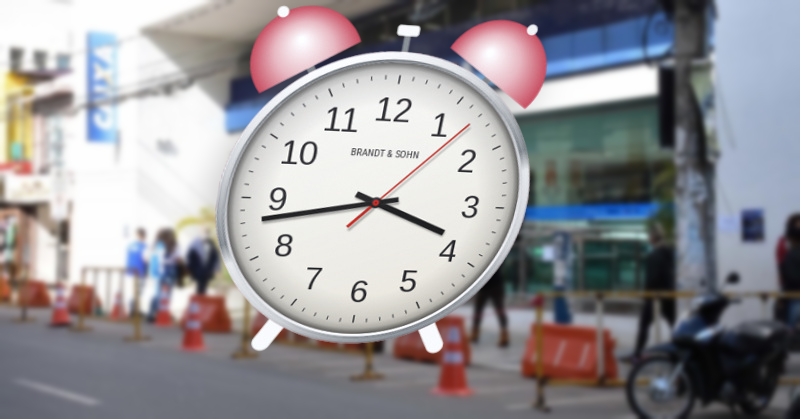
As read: {"hour": 3, "minute": 43, "second": 7}
